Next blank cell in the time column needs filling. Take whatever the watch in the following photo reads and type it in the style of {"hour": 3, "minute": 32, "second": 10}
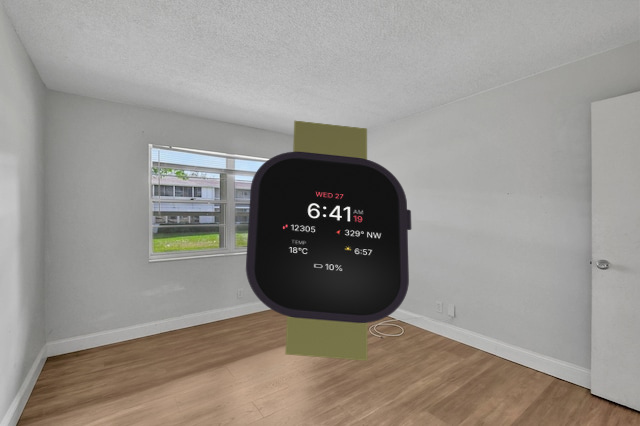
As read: {"hour": 6, "minute": 41, "second": 19}
